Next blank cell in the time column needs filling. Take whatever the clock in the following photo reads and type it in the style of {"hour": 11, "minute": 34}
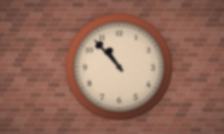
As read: {"hour": 10, "minute": 53}
